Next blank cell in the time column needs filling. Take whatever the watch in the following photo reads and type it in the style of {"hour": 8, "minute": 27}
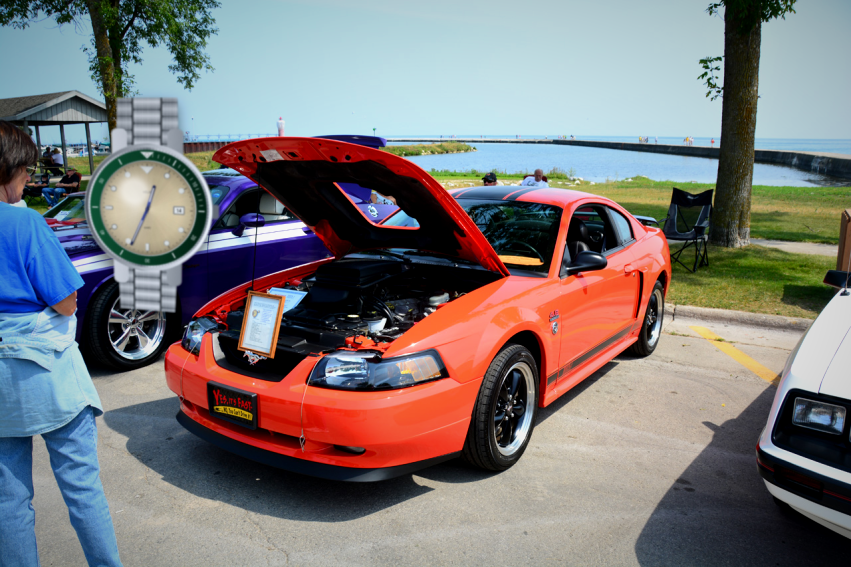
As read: {"hour": 12, "minute": 34}
